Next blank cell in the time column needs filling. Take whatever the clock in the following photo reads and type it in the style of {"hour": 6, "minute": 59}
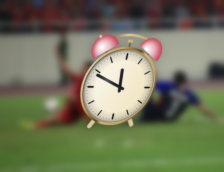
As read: {"hour": 11, "minute": 49}
